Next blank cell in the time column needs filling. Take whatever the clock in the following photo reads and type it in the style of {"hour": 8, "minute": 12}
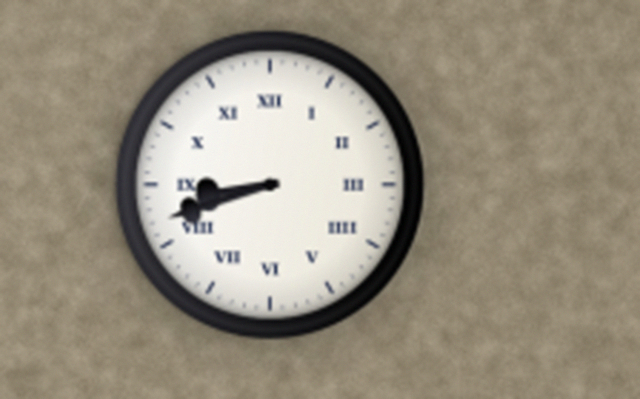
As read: {"hour": 8, "minute": 42}
